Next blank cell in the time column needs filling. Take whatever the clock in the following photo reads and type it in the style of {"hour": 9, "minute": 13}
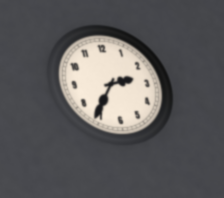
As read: {"hour": 2, "minute": 36}
